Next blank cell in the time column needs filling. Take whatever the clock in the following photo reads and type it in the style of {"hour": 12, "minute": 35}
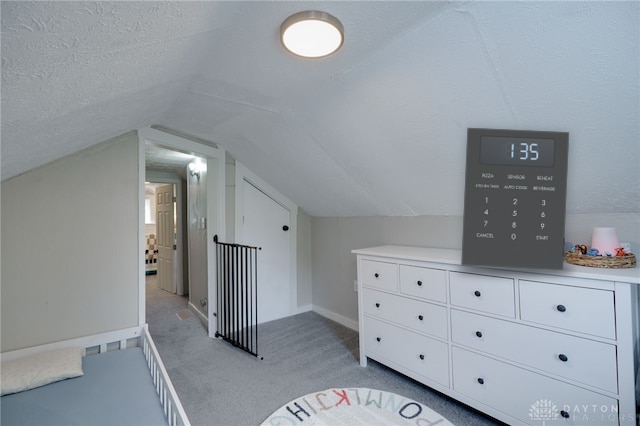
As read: {"hour": 1, "minute": 35}
